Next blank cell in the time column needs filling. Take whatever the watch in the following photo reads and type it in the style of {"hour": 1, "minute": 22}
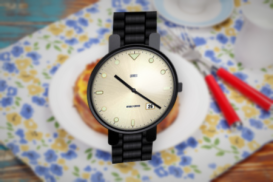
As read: {"hour": 10, "minute": 21}
